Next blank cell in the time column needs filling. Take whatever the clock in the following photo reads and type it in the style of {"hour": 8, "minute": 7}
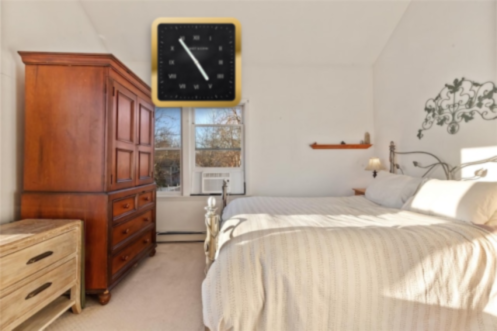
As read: {"hour": 4, "minute": 54}
